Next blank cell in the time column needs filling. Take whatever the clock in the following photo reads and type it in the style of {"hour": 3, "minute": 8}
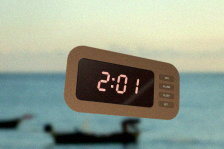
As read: {"hour": 2, "minute": 1}
